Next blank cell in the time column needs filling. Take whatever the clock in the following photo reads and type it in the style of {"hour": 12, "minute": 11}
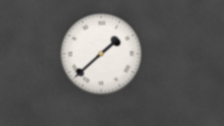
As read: {"hour": 1, "minute": 38}
